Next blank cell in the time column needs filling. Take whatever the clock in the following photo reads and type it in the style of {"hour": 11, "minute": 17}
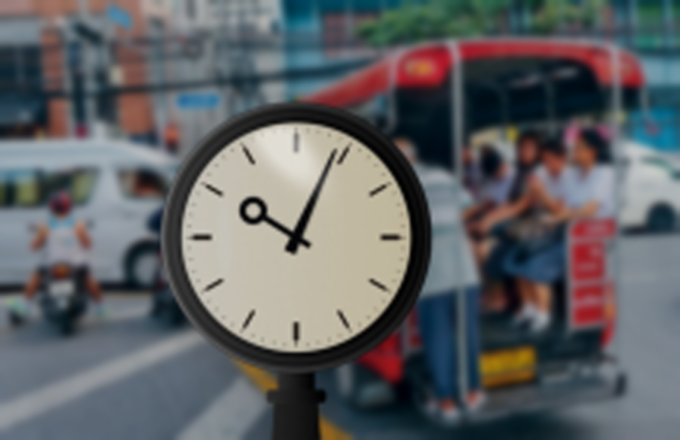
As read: {"hour": 10, "minute": 4}
